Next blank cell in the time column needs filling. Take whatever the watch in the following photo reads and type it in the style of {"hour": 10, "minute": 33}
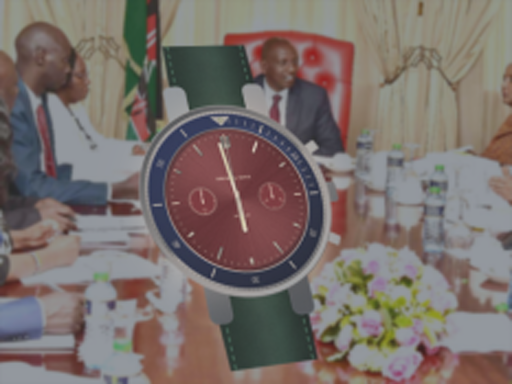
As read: {"hour": 5, "minute": 59}
